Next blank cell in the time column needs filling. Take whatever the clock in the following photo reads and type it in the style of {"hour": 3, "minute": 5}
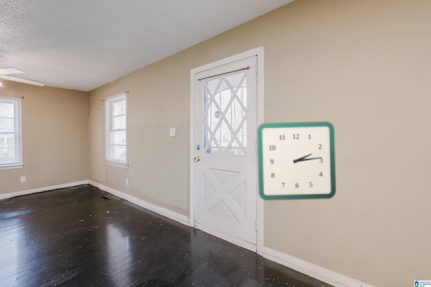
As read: {"hour": 2, "minute": 14}
